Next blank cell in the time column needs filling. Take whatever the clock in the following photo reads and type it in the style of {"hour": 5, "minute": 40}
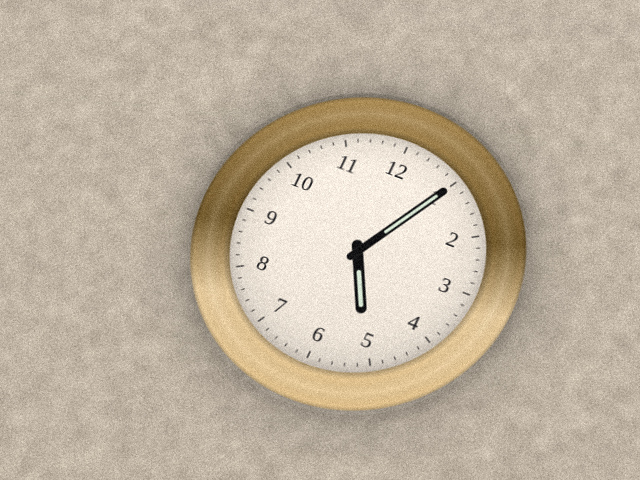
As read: {"hour": 5, "minute": 5}
